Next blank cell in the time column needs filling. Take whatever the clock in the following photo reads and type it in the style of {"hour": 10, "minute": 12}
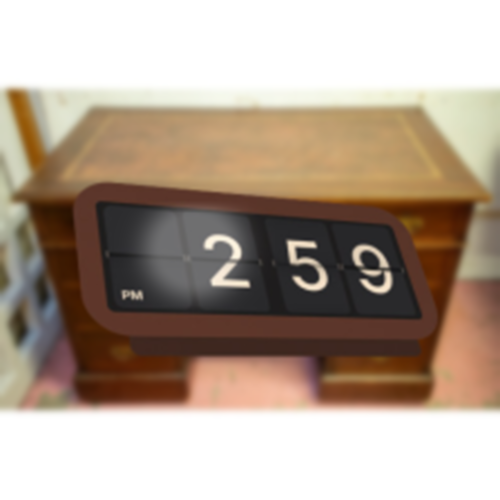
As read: {"hour": 2, "minute": 59}
